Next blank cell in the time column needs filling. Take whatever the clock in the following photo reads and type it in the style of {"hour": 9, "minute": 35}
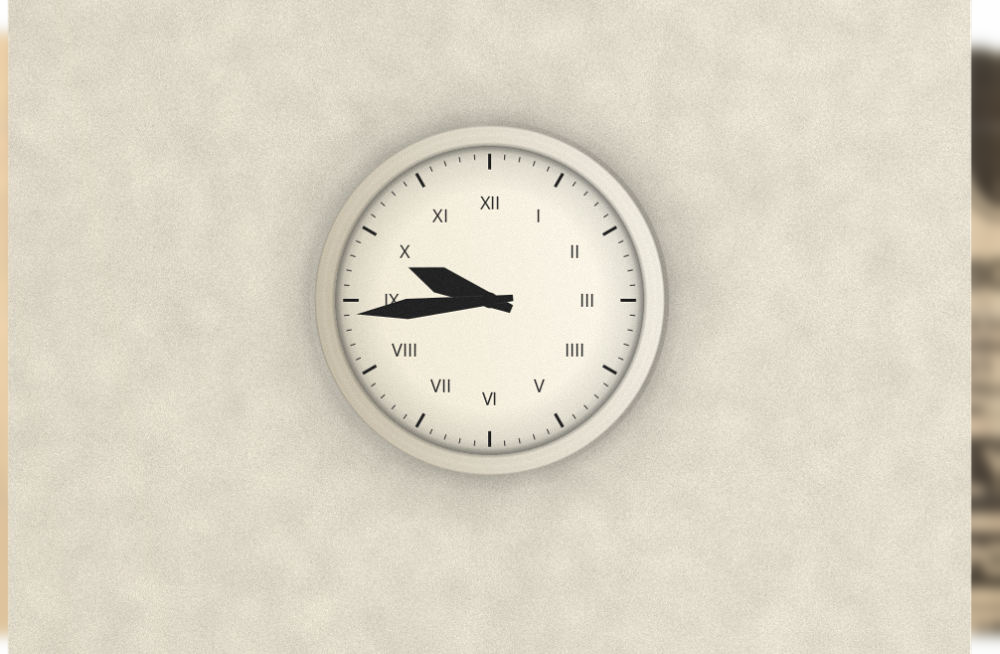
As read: {"hour": 9, "minute": 44}
